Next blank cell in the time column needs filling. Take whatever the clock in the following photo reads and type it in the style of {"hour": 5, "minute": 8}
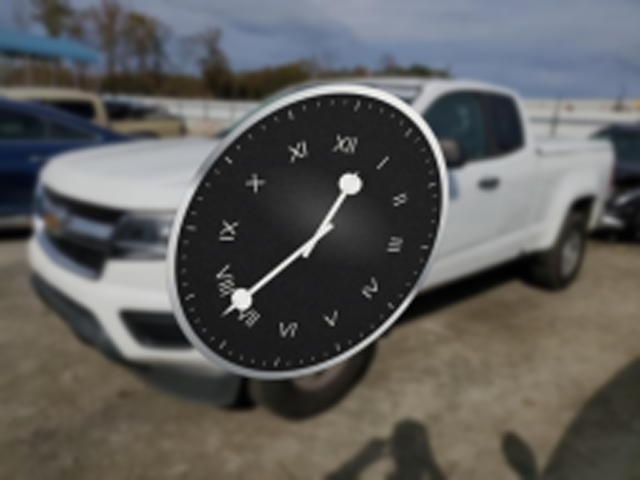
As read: {"hour": 12, "minute": 37}
